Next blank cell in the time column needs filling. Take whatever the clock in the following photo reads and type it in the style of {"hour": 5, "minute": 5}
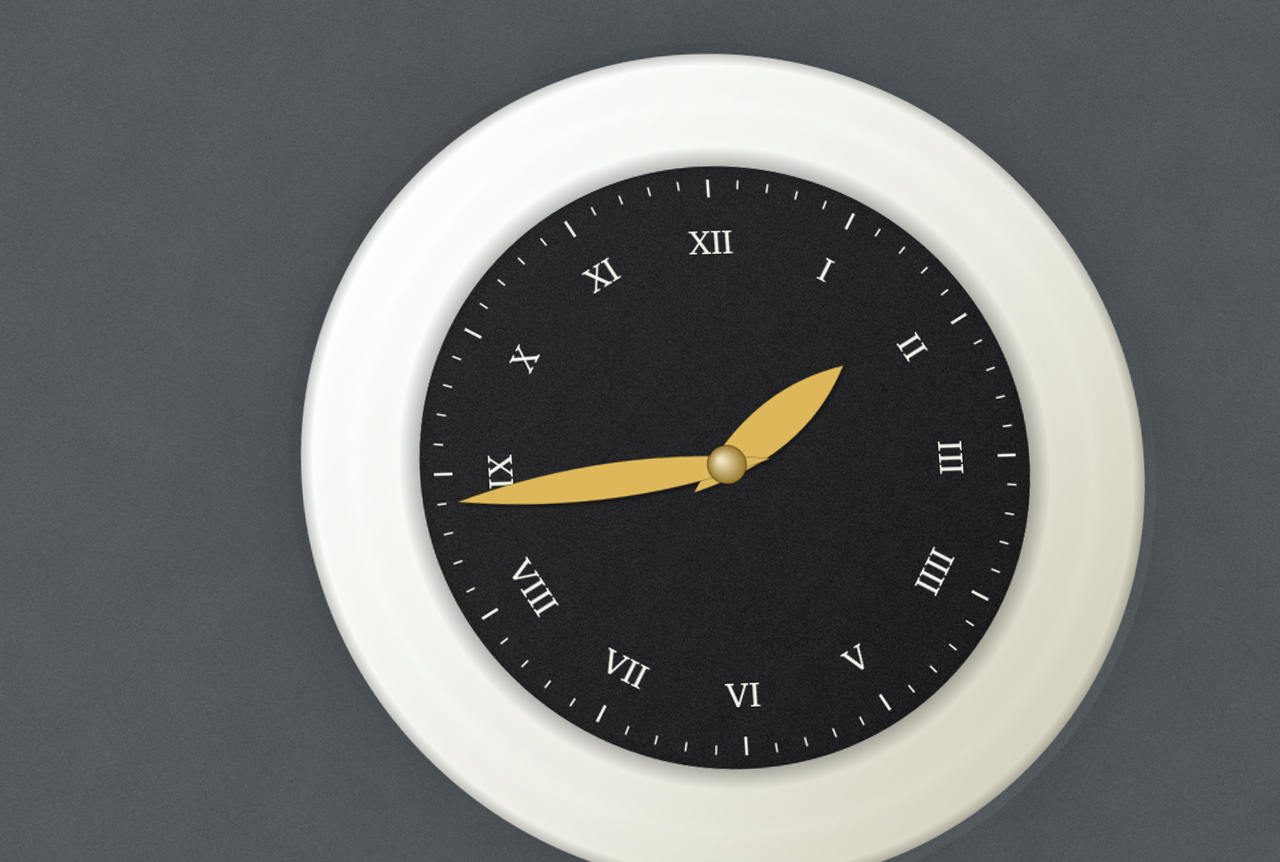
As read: {"hour": 1, "minute": 44}
